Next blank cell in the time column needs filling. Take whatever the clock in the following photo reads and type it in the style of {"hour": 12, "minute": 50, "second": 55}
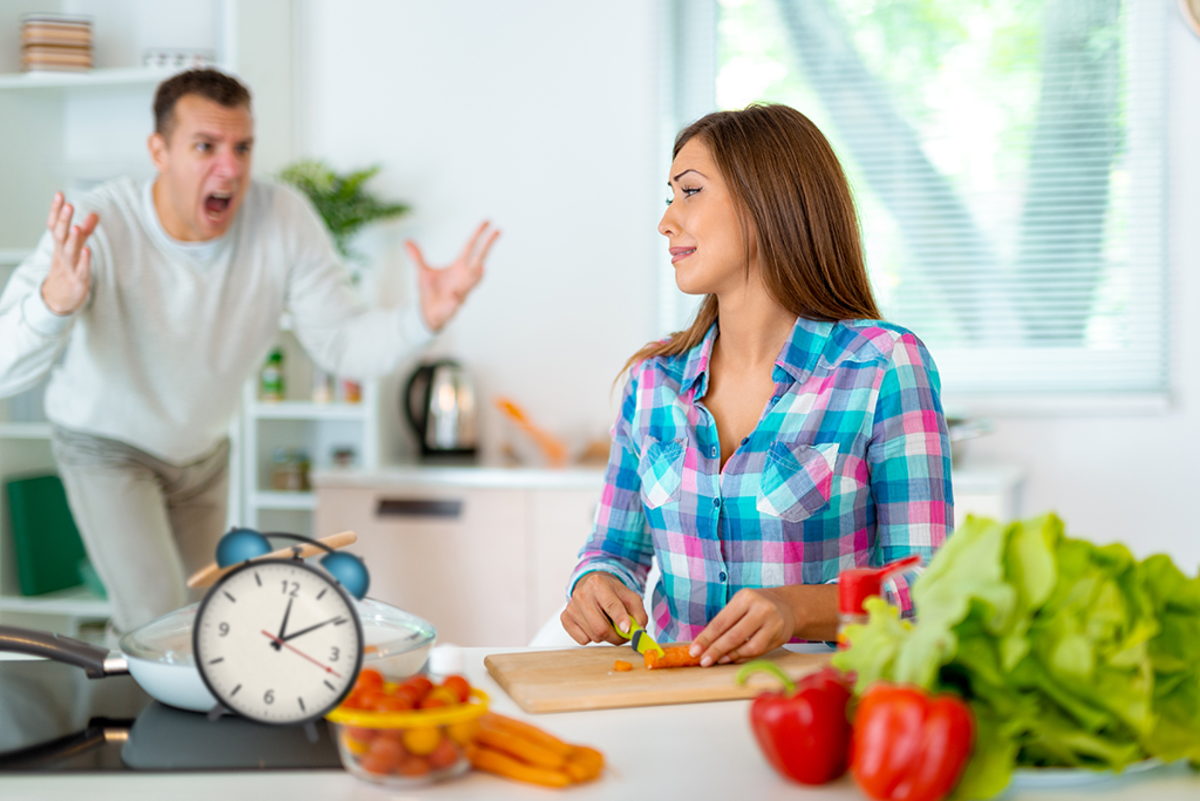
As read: {"hour": 12, "minute": 9, "second": 18}
